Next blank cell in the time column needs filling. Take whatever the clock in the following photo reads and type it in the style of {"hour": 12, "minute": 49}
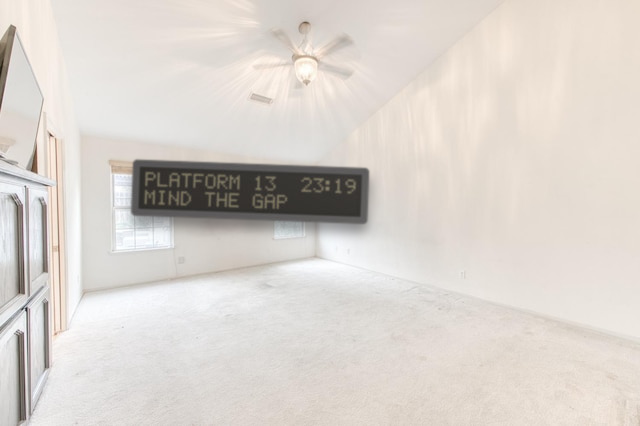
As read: {"hour": 23, "minute": 19}
